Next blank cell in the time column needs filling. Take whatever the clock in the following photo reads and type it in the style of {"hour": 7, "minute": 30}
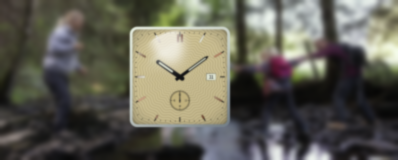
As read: {"hour": 10, "minute": 9}
